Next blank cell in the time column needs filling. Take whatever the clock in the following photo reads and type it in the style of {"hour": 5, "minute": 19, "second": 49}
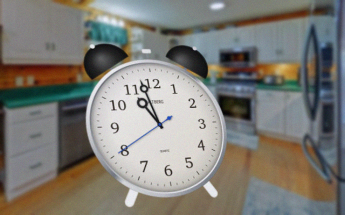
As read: {"hour": 10, "minute": 57, "second": 40}
